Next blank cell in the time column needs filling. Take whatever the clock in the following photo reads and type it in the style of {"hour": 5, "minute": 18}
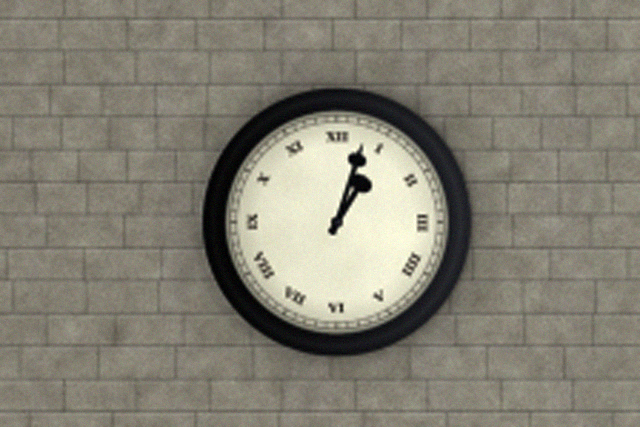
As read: {"hour": 1, "minute": 3}
